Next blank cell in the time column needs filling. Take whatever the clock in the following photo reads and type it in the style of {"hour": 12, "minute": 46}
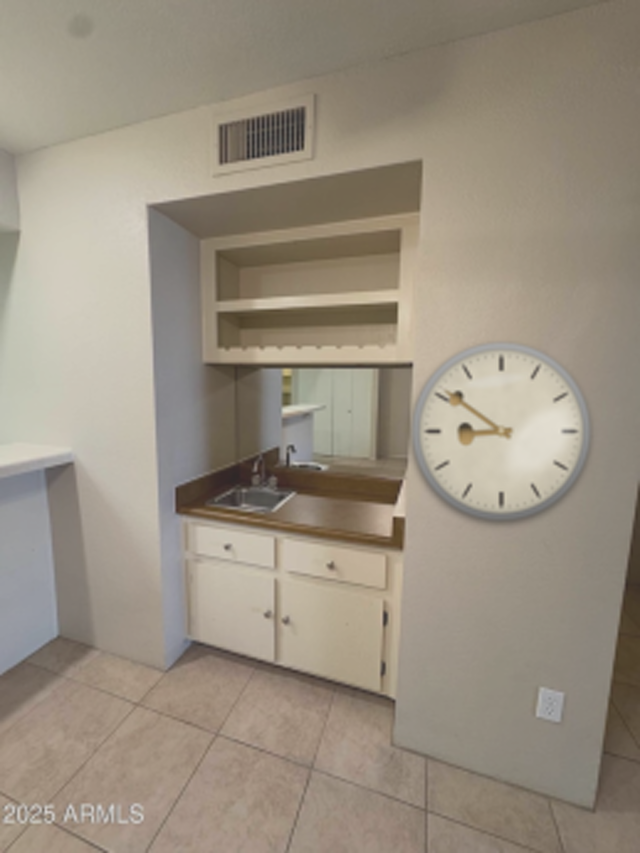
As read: {"hour": 8, "minute": 51}
